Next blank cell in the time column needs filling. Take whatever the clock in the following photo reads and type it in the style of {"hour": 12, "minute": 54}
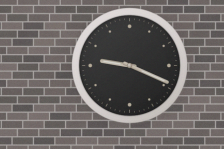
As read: {"hour": 9, "minute": 19}
